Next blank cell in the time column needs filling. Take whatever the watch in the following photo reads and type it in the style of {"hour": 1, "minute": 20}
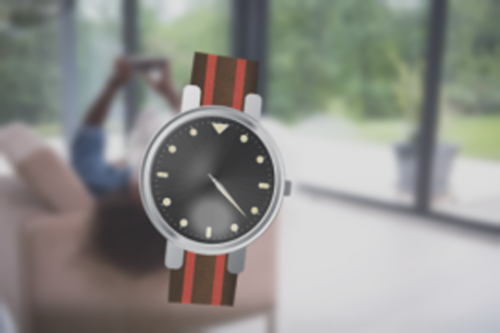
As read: {"hour": 4, "minute": 22}
